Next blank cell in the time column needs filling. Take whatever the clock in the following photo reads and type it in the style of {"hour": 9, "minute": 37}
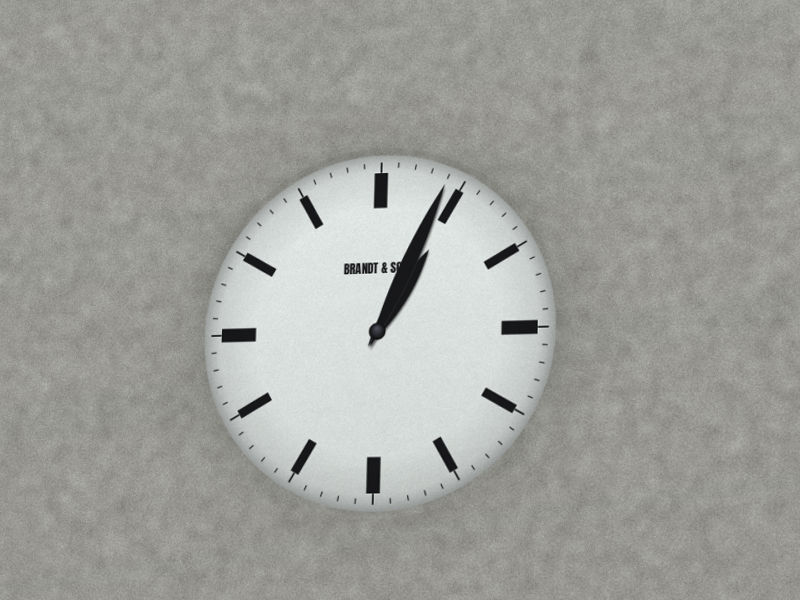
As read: {"hour": 1, "minute": 4}
